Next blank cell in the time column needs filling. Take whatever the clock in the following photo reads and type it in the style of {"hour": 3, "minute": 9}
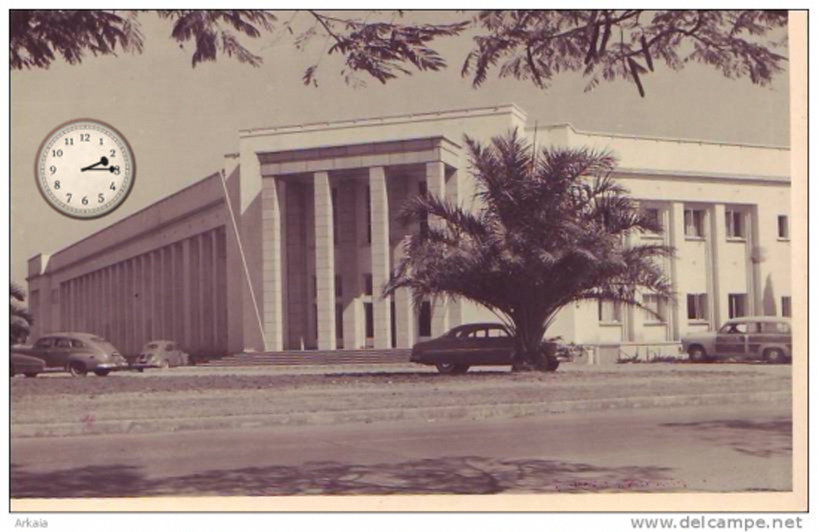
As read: {"hour": 2, "minute": 15}
